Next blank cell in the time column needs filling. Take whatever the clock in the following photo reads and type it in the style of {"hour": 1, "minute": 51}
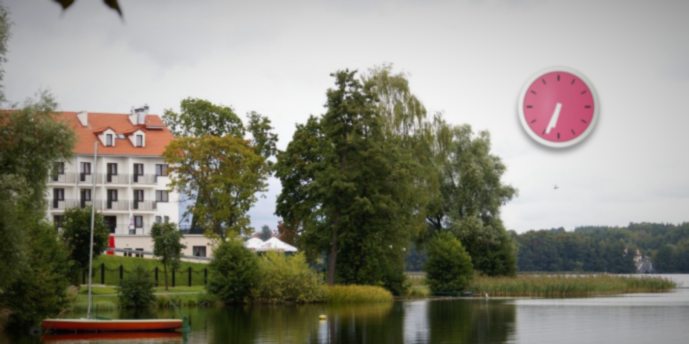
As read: {"hour": 6, "minute": 34}
